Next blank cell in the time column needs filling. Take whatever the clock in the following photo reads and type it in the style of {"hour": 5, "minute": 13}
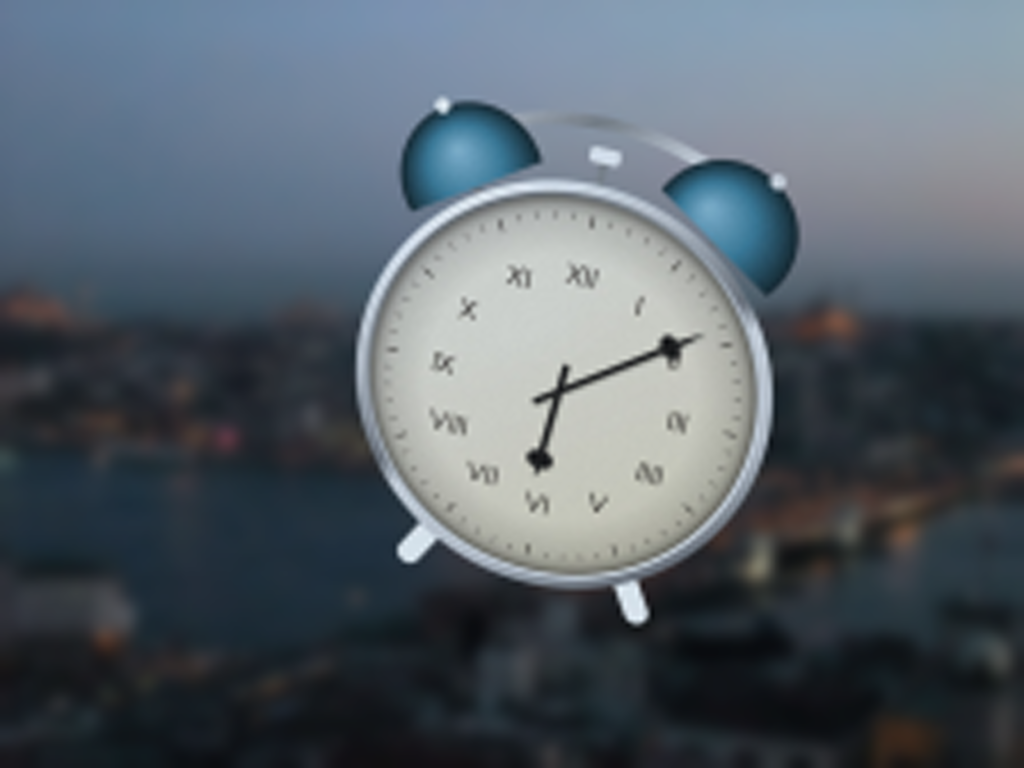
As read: {"hour": 6, "minute": 9}
